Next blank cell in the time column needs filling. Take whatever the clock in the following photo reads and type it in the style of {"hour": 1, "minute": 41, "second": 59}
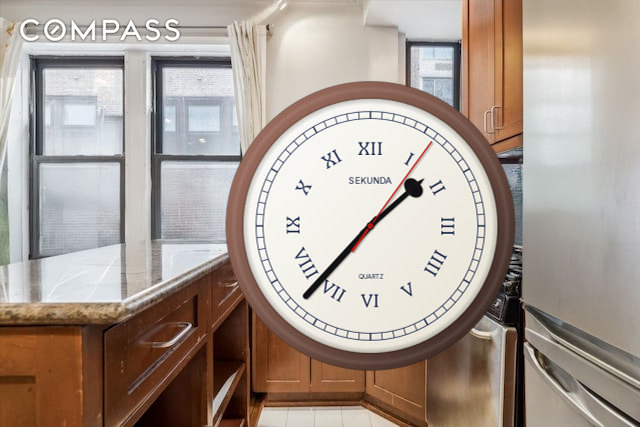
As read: {"hour": 1, "minute": 37, "second": 6}
